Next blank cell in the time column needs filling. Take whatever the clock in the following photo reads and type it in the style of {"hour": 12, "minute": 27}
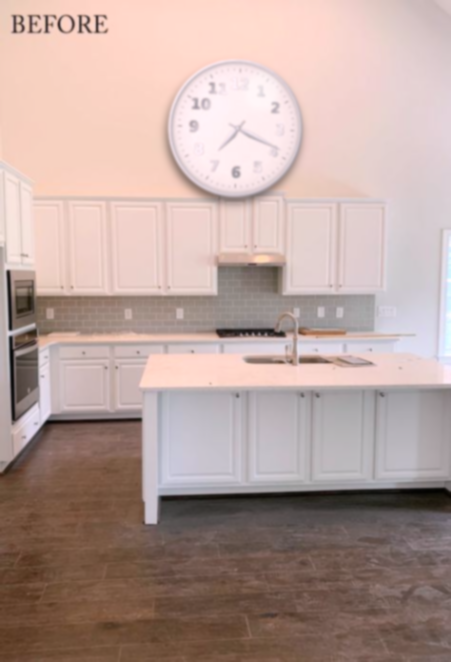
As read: {"hour": 7, "minute": 19}
